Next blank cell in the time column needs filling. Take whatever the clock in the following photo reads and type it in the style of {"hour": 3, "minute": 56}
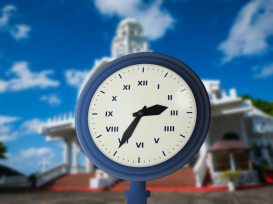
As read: {"hour": 2, "minute": 35}
